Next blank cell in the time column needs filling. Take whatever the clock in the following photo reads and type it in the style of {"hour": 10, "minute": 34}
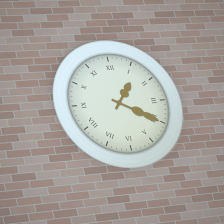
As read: {"hour": 1, "minute": 20}
